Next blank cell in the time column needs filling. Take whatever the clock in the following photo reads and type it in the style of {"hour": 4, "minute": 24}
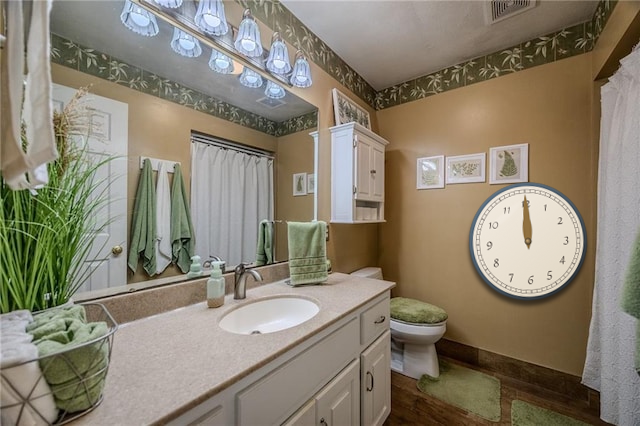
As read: {"hour": 12, "minute": 0}
